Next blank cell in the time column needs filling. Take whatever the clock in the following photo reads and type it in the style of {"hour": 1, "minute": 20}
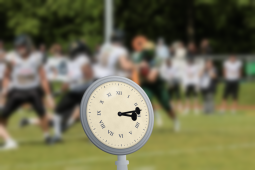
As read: {"hour": 3, "minute": 13}
